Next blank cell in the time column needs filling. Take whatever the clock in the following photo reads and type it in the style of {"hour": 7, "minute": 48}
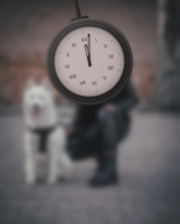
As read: {"hour": 12, "minute": 2}
